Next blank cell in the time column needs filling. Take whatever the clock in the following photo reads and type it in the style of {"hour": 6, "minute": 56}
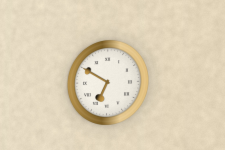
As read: {"hour": 6, "minute": 50}
